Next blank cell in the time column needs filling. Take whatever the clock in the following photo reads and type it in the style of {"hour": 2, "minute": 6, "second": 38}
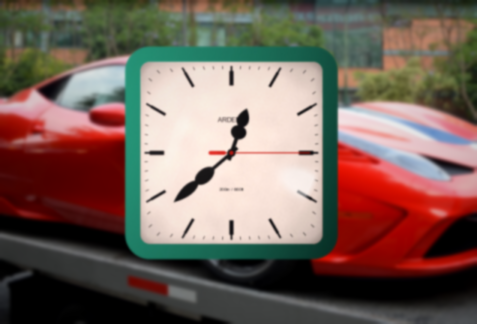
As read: {"hour": 12, "minute": 38, "second": 15}
